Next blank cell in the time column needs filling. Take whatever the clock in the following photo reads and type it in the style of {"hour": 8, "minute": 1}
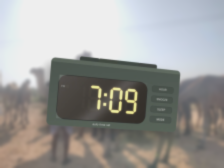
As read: {"hour": 7, "minute": 9}
